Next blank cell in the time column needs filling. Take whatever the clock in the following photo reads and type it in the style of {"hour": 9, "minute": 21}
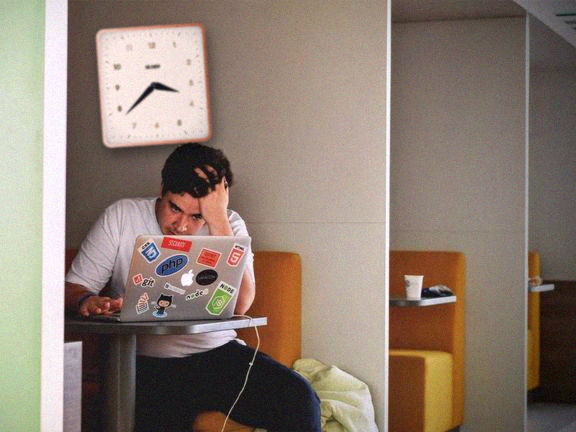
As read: {"hour": 3, "minute": 38}
